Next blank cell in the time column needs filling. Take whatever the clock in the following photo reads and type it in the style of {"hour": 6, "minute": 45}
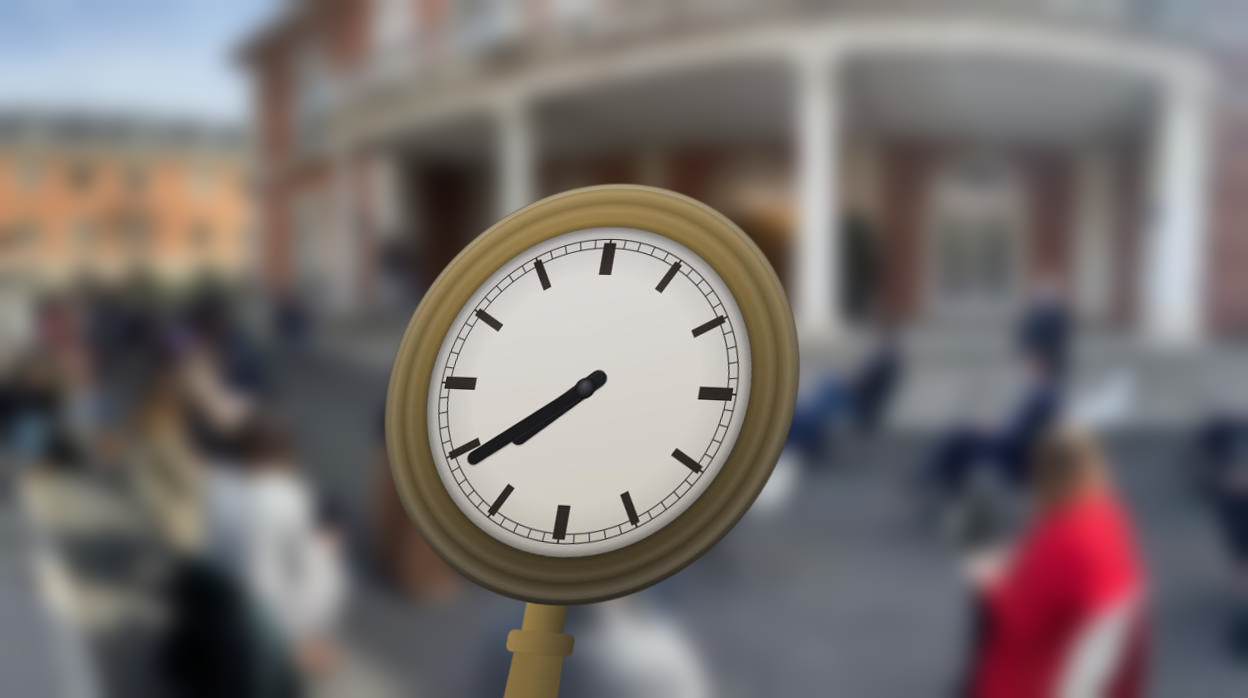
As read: {"hour": 7, "minute": 39}
